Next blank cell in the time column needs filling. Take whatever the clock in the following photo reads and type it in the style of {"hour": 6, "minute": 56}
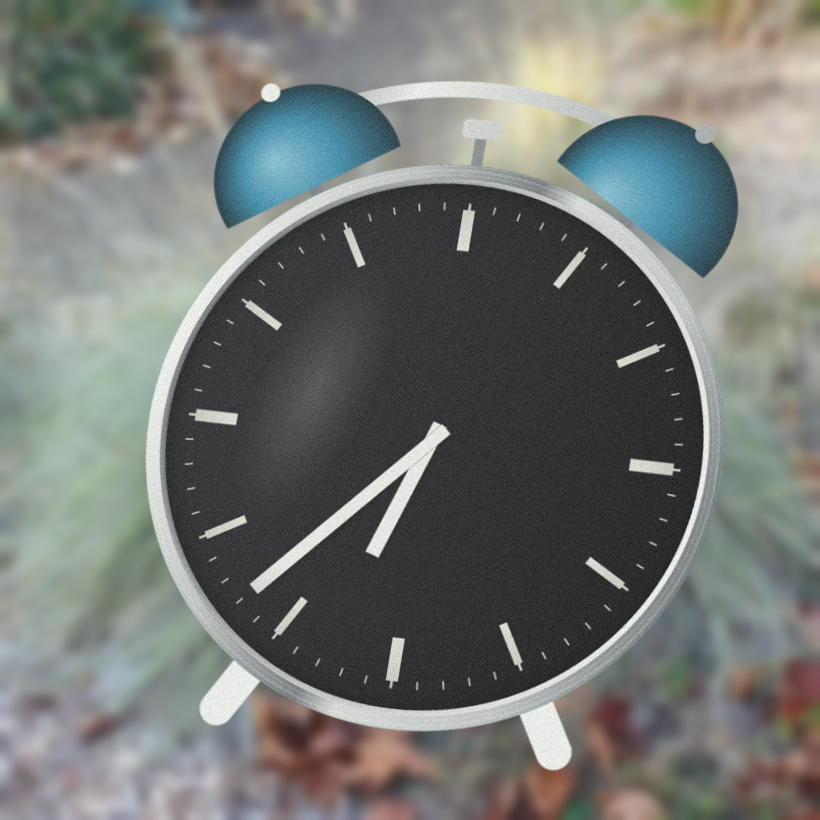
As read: {"hour": 6, "minute": 37}
